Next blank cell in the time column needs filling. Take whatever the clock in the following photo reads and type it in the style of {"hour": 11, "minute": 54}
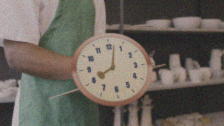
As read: {"hour": 8, "minute": 2}
